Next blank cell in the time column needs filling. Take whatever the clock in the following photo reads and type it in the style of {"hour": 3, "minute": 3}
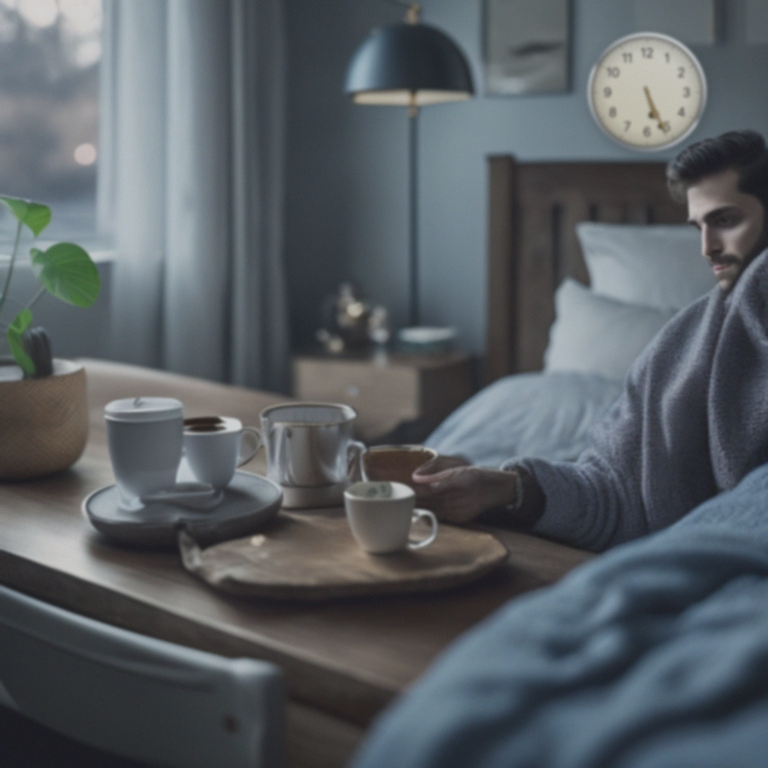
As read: {"hour": 5, "minute": 26}
